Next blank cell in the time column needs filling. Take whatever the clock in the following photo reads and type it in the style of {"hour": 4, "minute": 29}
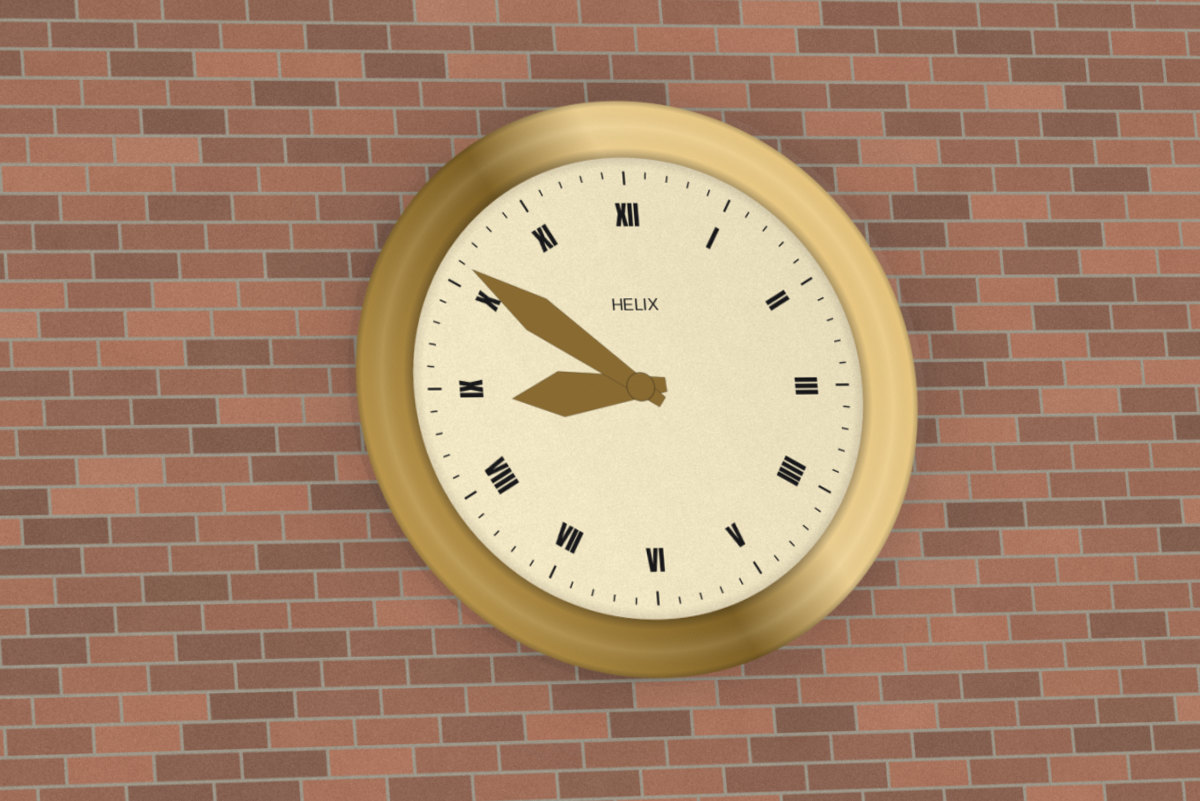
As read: {"hour": 8, "minute": 51}
